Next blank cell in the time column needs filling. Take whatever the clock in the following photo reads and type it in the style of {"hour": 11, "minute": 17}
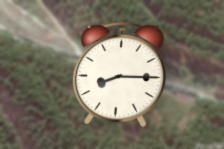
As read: {"hour": 8, "minute": 15}
